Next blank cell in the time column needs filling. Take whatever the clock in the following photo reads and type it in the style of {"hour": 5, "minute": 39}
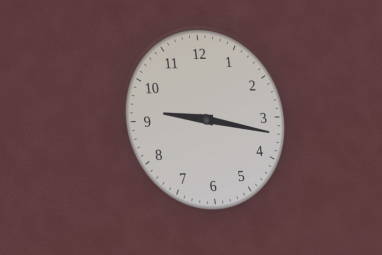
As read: {"hour": 9, "minute": 17}
